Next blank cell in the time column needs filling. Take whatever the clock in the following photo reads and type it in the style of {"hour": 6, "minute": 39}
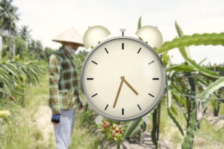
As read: {"hour": 4, "minute": 33}
